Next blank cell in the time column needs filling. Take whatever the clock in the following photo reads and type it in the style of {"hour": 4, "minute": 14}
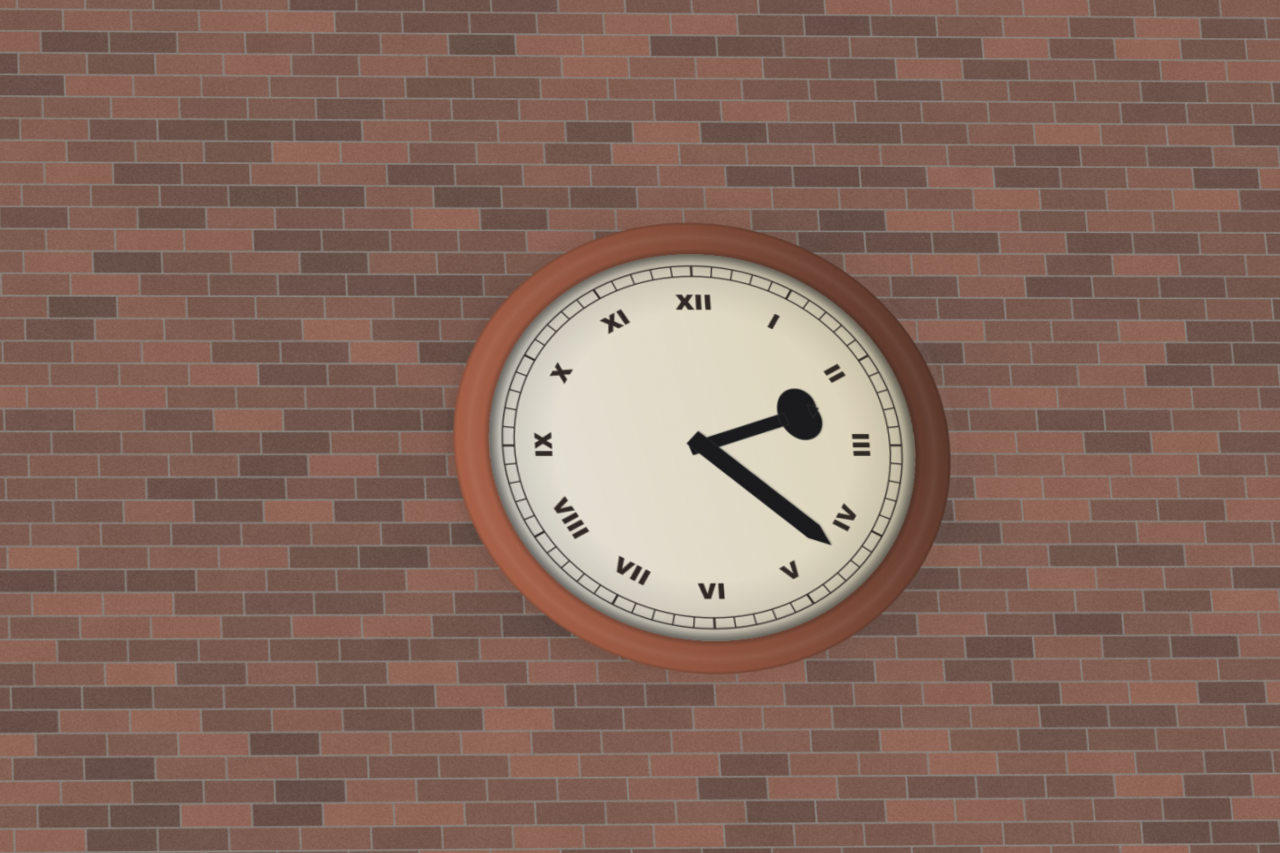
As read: {"hour": 2, "minute": 22}
